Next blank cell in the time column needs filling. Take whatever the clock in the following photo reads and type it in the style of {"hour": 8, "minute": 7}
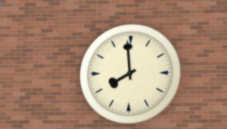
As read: {"hour": 7, "minute": 59}
